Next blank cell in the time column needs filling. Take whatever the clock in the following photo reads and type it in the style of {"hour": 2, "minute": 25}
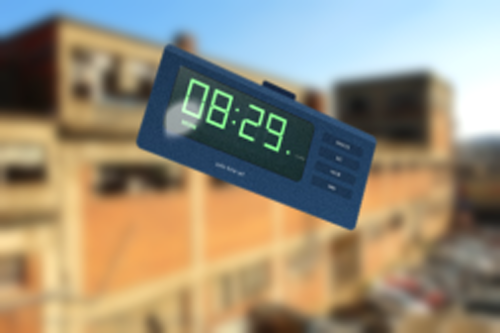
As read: {"hour": 8, "minute": 29}
